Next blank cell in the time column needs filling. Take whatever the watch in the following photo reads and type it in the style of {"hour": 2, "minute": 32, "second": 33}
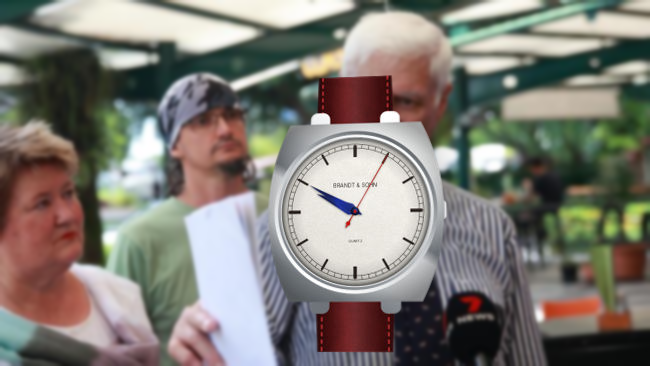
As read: {"hour": 9, "minute": 50, "second": 5}
